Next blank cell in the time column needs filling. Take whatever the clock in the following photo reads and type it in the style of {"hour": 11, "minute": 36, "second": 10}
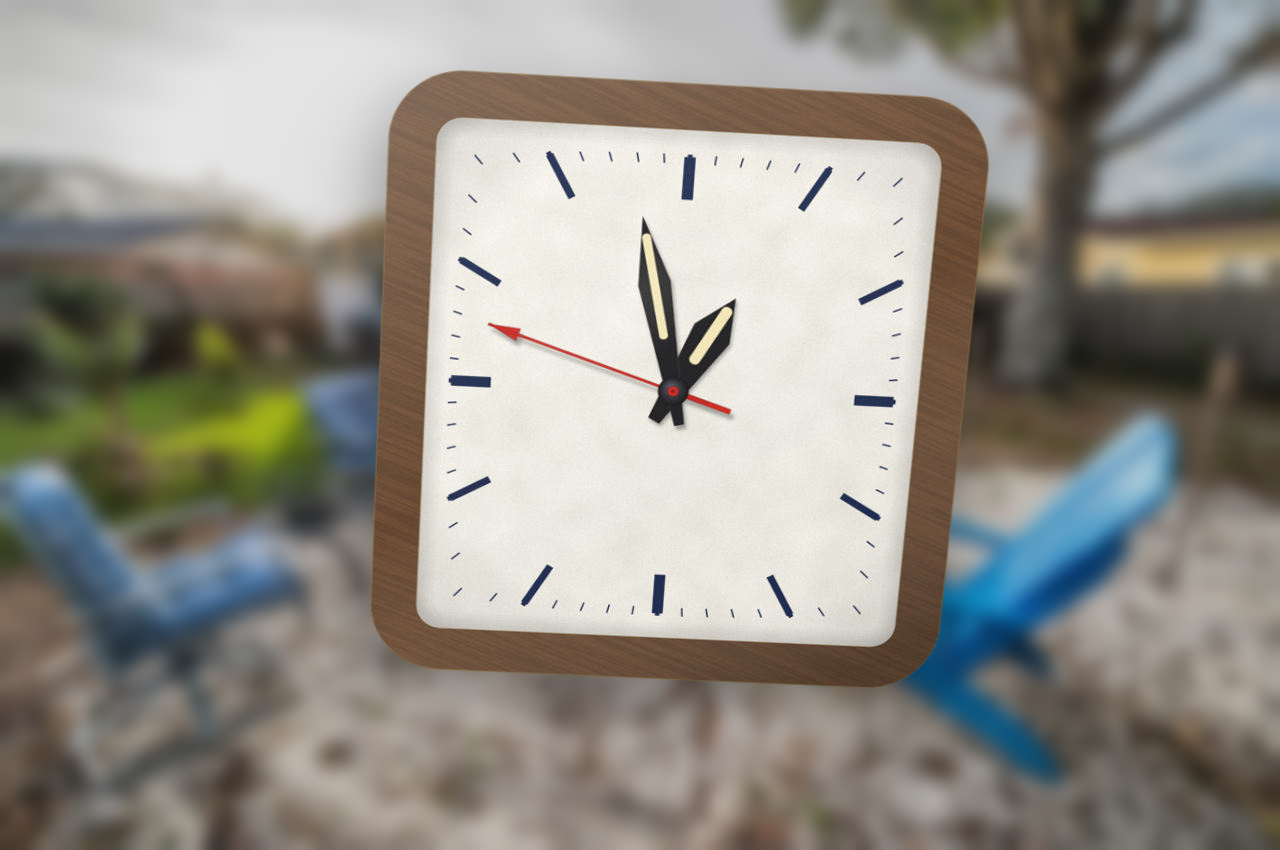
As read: {"hour": 12, "minute": 57, "second": 48}
